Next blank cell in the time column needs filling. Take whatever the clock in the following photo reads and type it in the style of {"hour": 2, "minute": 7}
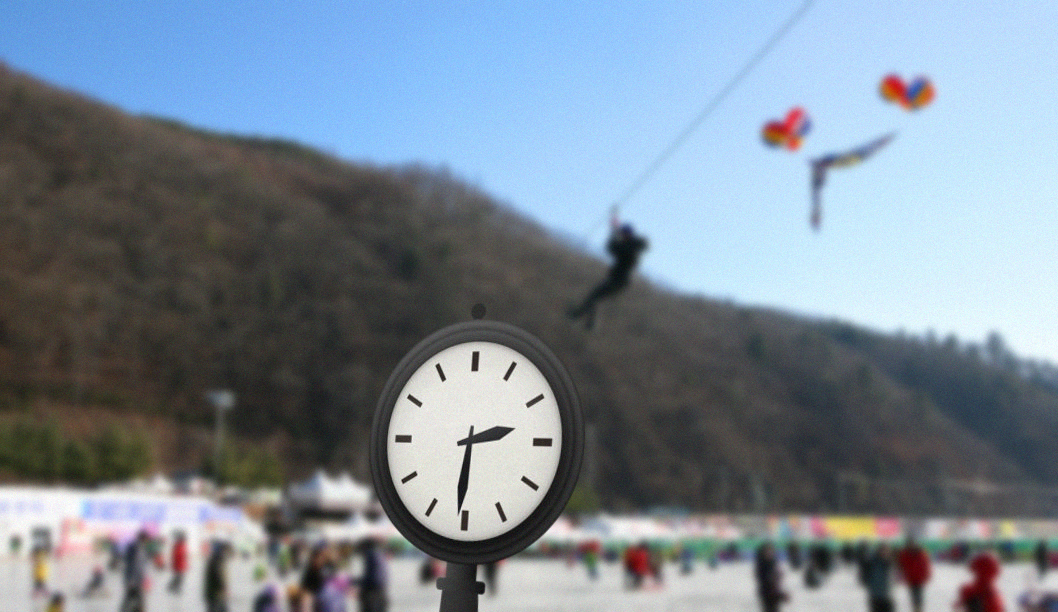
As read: {"hour": 2, "minute": 31}
